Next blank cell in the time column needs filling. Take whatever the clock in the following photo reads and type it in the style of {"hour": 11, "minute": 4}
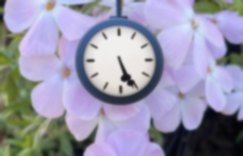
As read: {"hour": 5, "minute": 26}
